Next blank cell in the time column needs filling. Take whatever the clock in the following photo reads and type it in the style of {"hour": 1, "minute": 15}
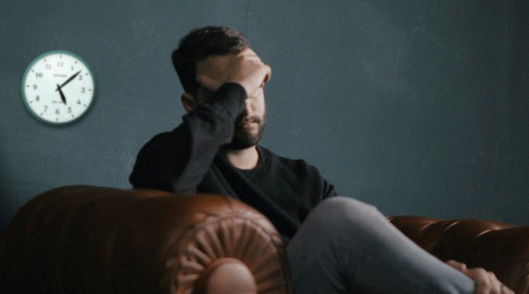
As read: {"hour": 5, "minute": 8}
